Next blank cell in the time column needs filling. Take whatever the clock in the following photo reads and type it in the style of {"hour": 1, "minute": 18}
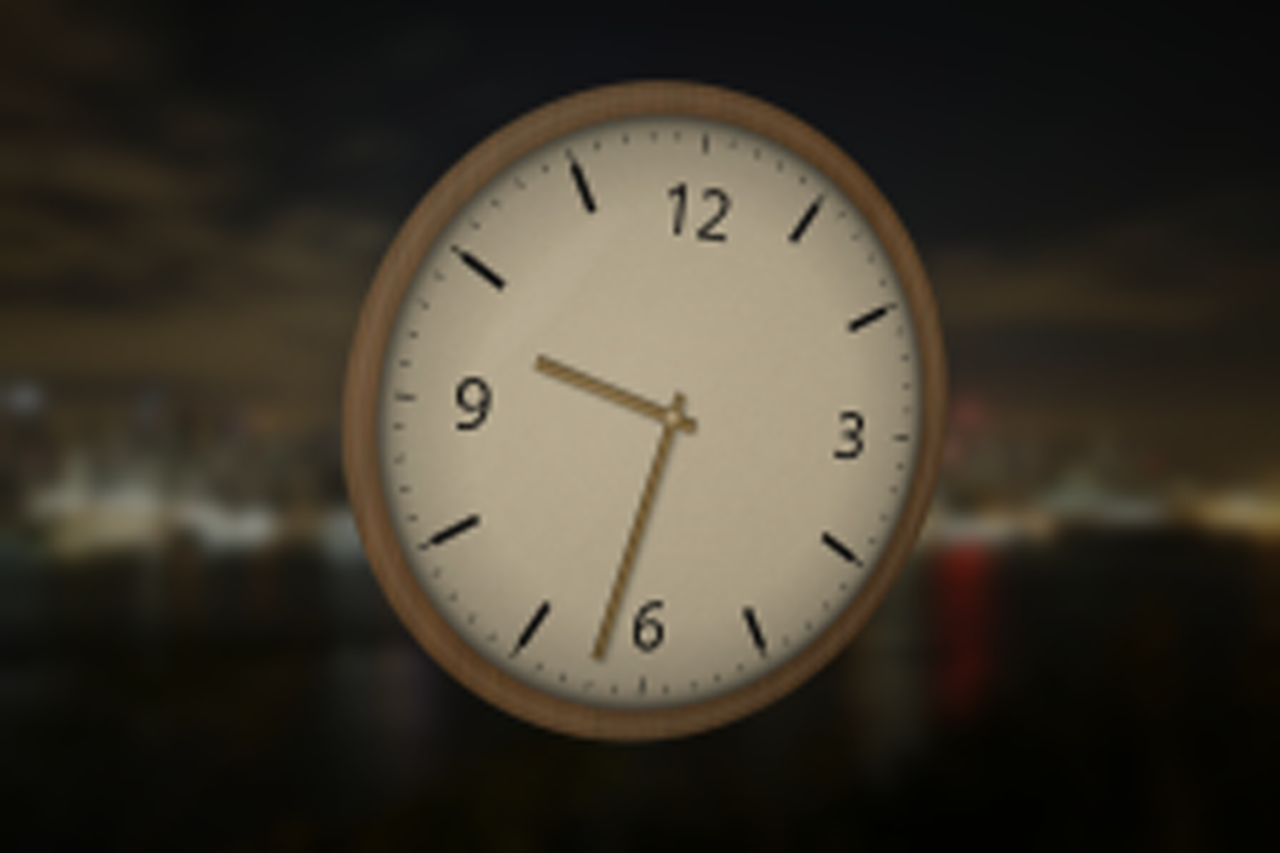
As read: {"hour": 9, "minute": 32}
